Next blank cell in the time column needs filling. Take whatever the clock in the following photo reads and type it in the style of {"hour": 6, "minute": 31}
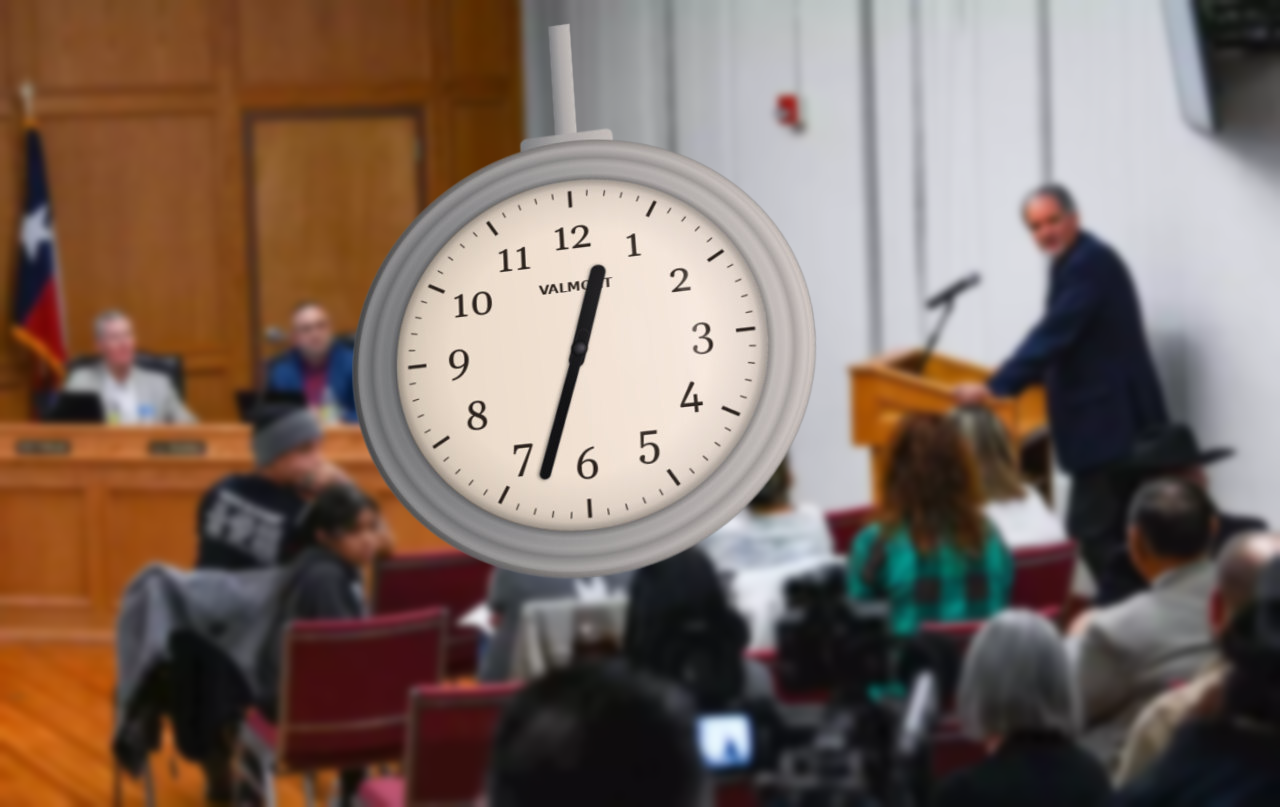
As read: {"hour": 12, "minute": 33}
